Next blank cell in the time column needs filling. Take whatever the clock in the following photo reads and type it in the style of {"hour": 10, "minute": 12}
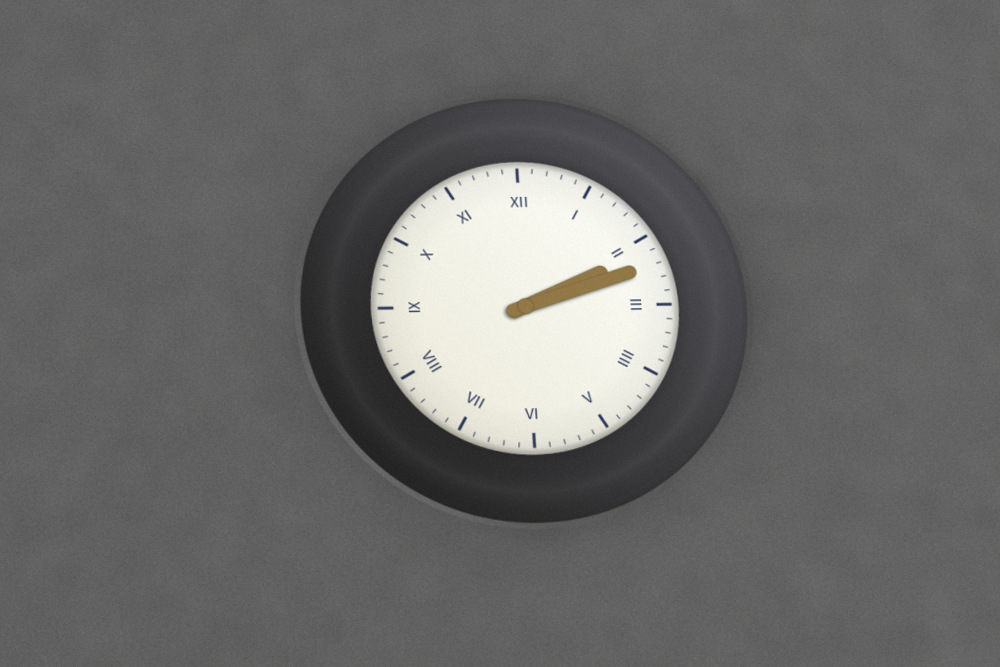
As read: {"hour": 2, "minute": 12}
